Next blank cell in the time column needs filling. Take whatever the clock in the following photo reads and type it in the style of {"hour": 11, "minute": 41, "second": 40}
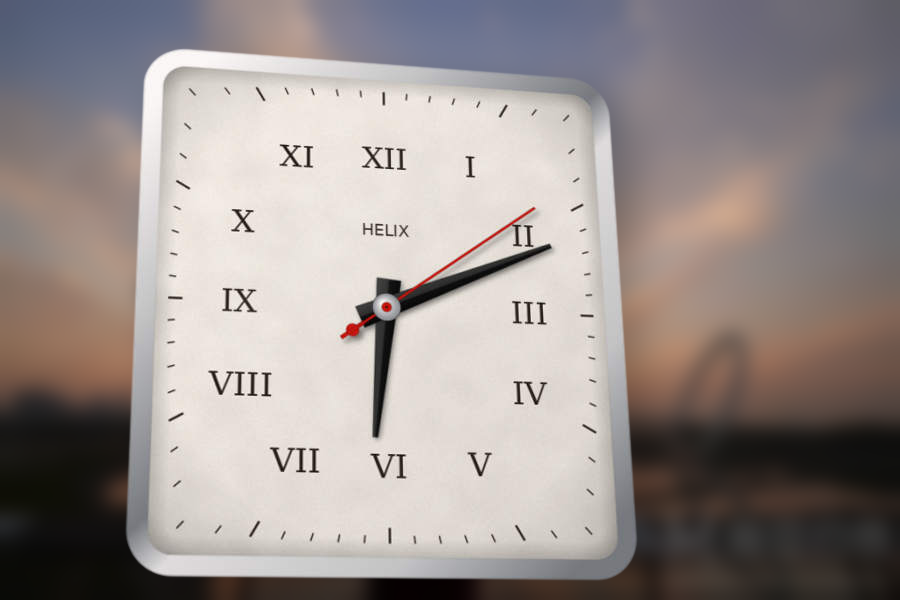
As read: {"hour": 6, "minute": 11, "second": 9}
